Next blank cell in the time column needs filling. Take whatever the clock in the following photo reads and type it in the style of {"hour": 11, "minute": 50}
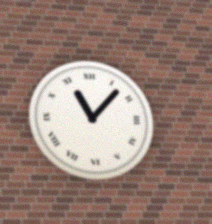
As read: {"hour": 11, "minute": 7}
